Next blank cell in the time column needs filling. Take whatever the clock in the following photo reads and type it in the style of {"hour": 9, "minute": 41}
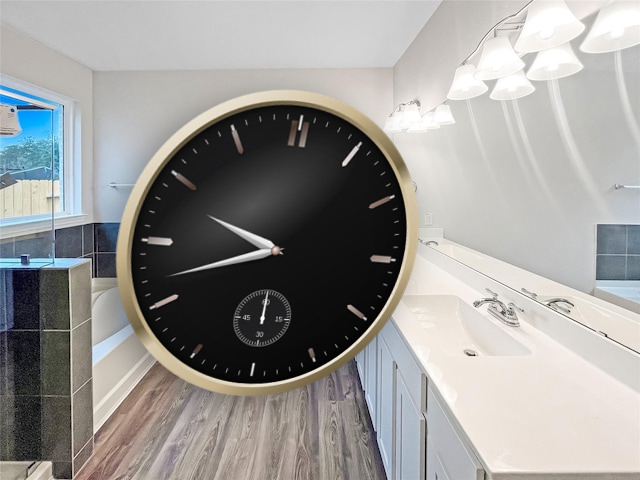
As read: {"hour": 9, "minute": 42}
